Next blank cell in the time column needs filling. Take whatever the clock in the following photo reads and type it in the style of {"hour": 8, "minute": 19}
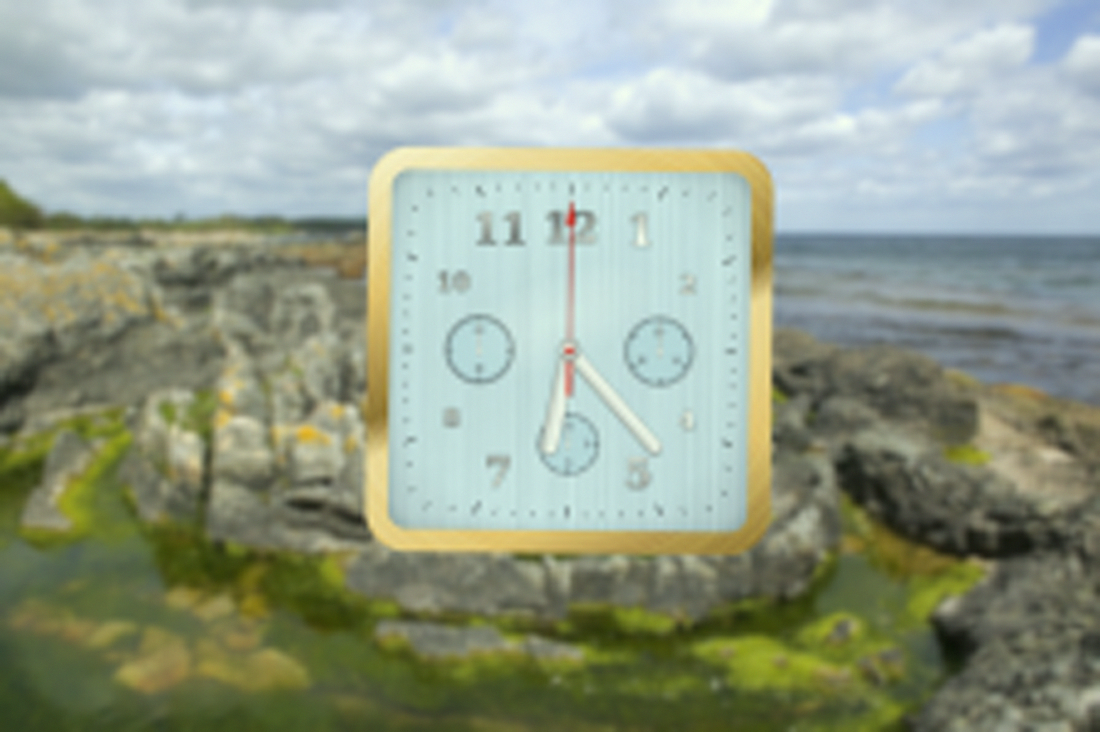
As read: {"hour": 6, "minute": 23}
